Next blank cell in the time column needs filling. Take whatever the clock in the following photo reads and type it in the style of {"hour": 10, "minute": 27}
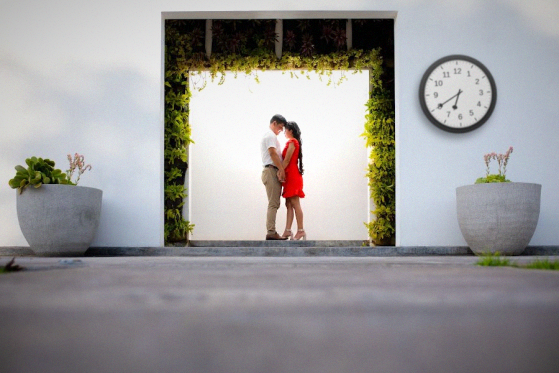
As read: {"hour": 6, "minute": 40}
